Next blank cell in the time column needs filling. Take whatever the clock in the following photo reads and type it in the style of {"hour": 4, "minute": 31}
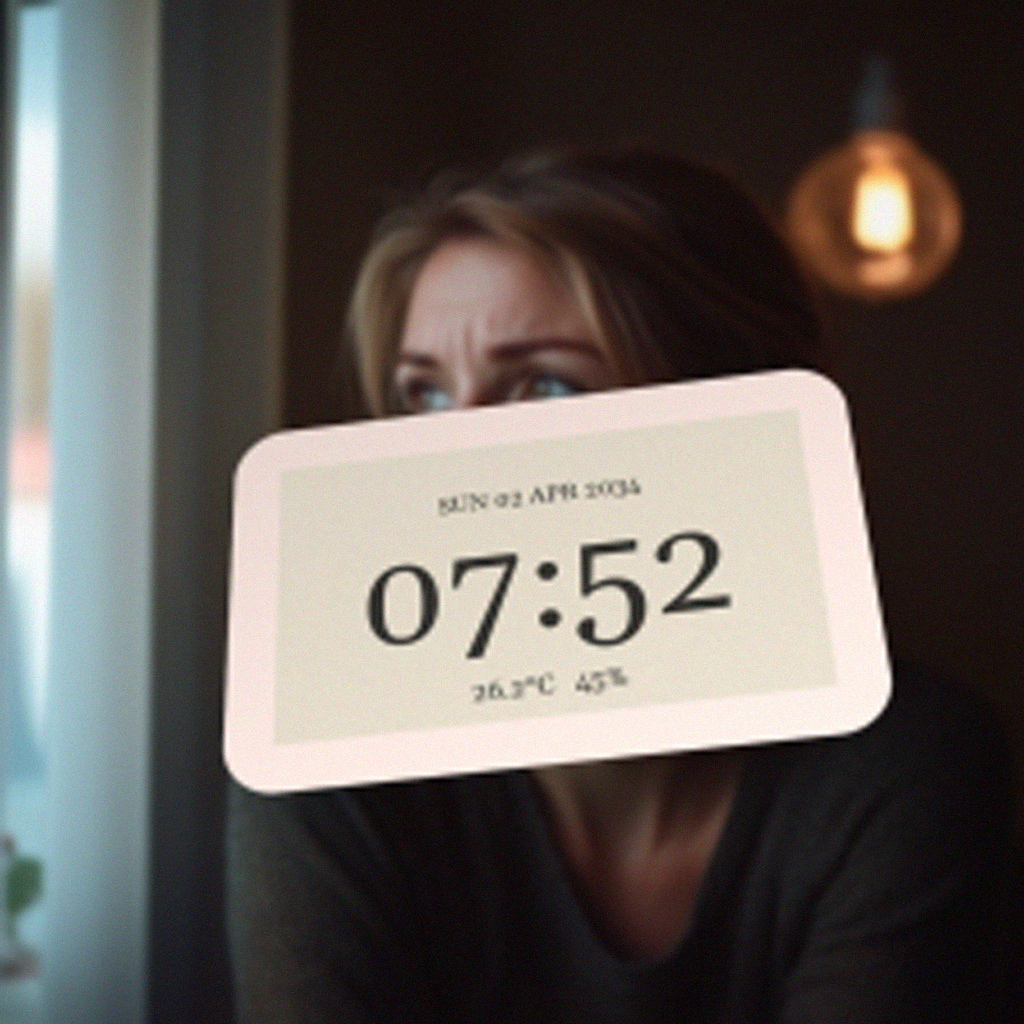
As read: {"hour": 7, "minute": 52}
